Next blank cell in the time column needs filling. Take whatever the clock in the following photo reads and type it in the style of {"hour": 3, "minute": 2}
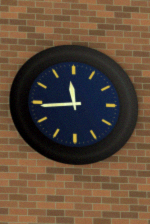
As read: {"hour": 11, "minute": 44}
